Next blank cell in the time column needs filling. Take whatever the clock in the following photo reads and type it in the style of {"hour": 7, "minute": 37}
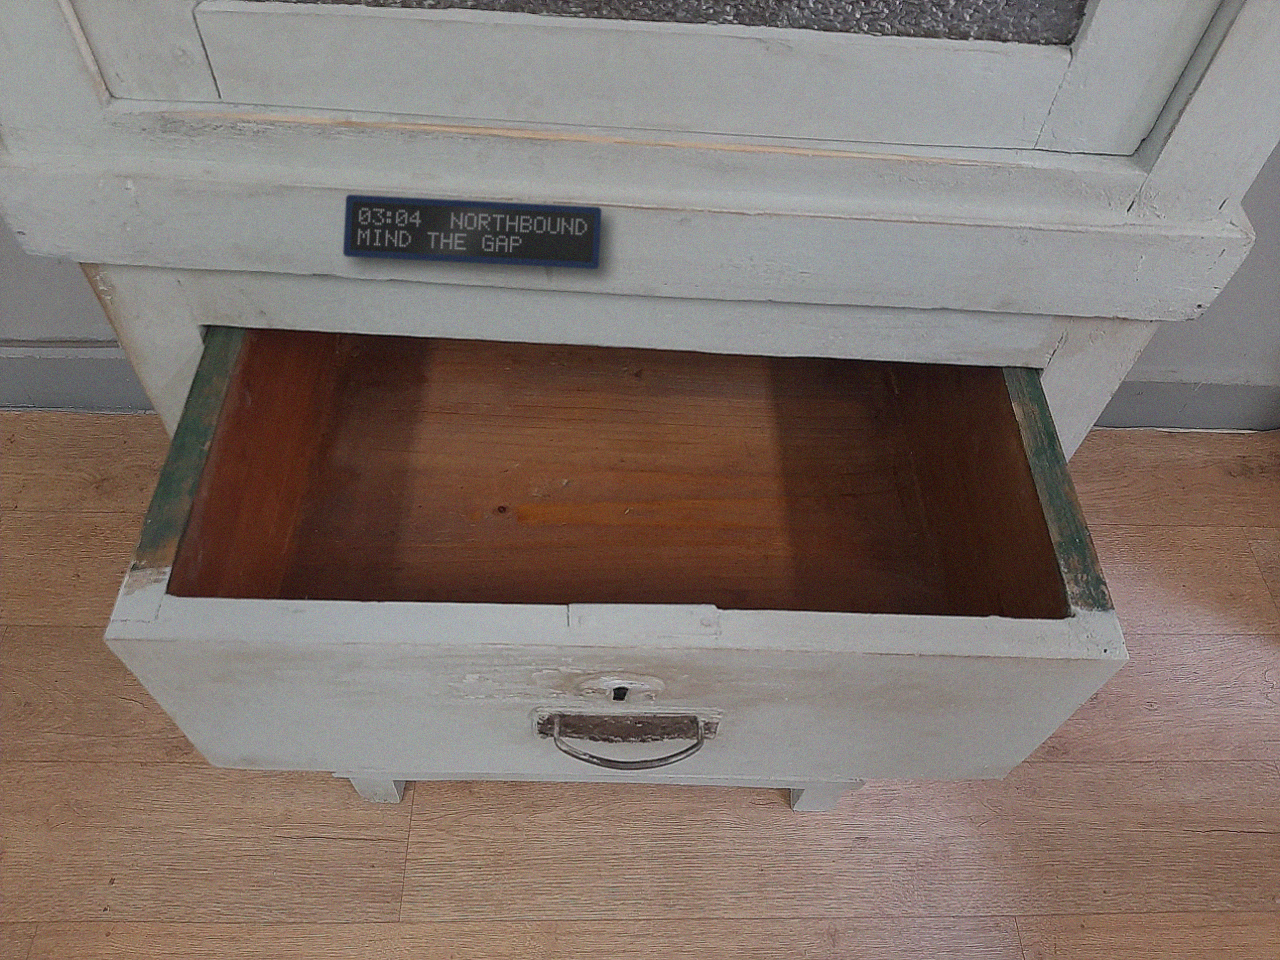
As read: {"hour": 3, "minute": 4}
